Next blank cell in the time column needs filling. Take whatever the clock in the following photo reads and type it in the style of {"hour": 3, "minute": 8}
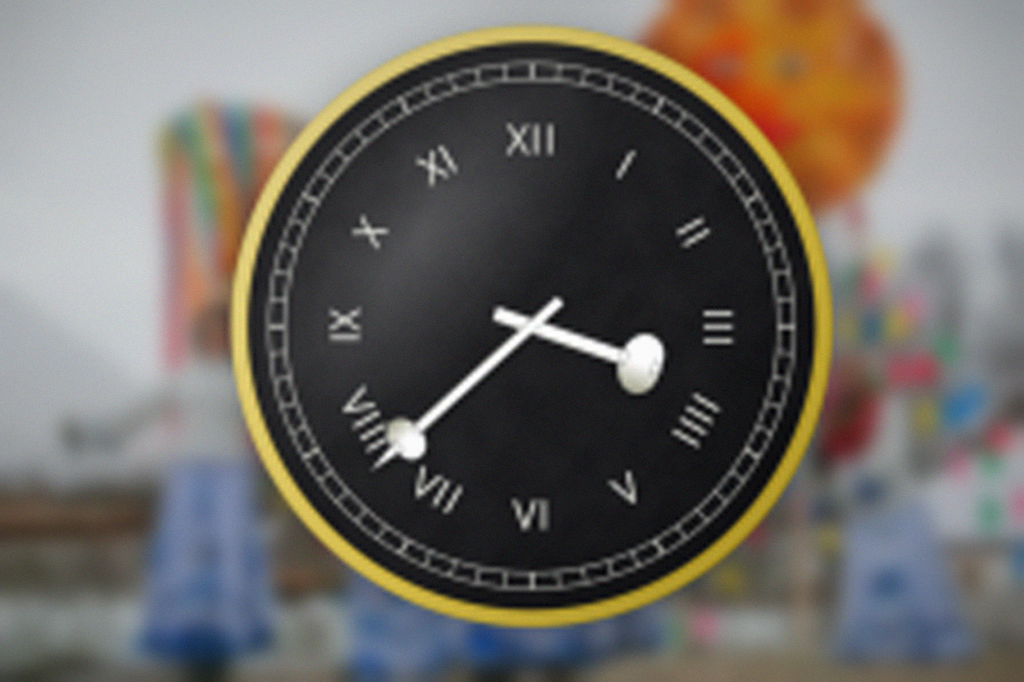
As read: {"hour": 3, "minute": 38}
